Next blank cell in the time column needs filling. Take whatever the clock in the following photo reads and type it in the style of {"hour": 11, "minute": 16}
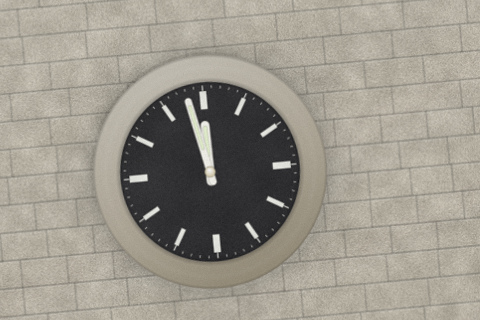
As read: {"hour": 11, "minute": 58}
